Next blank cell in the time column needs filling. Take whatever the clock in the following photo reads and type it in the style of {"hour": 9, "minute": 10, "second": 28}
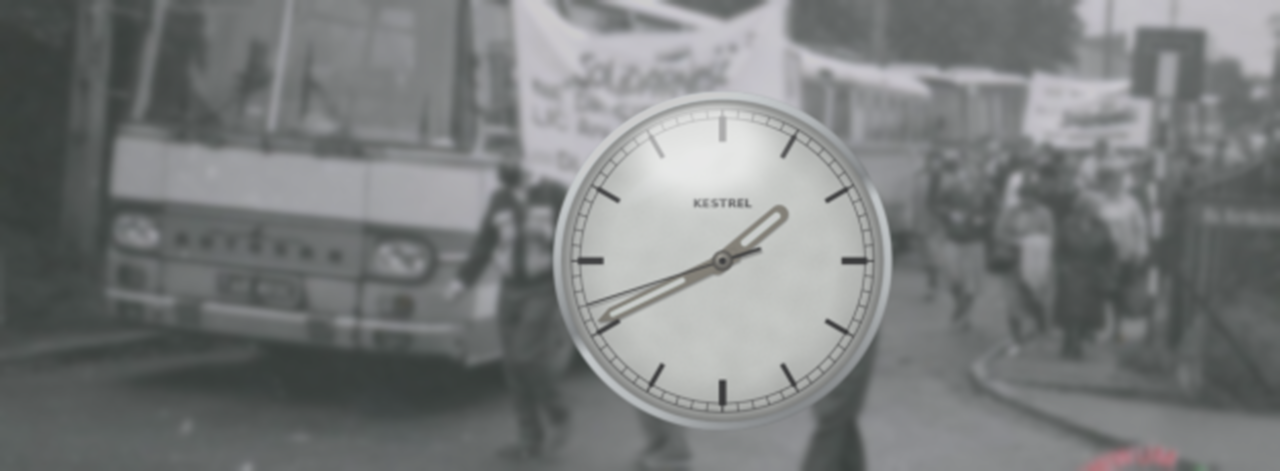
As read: {"hour": 1, "minute": 40, "second": 42}
